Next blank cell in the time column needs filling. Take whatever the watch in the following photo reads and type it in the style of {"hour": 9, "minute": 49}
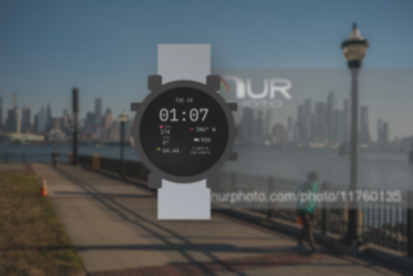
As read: {"hour": 1, "minute": 7}
